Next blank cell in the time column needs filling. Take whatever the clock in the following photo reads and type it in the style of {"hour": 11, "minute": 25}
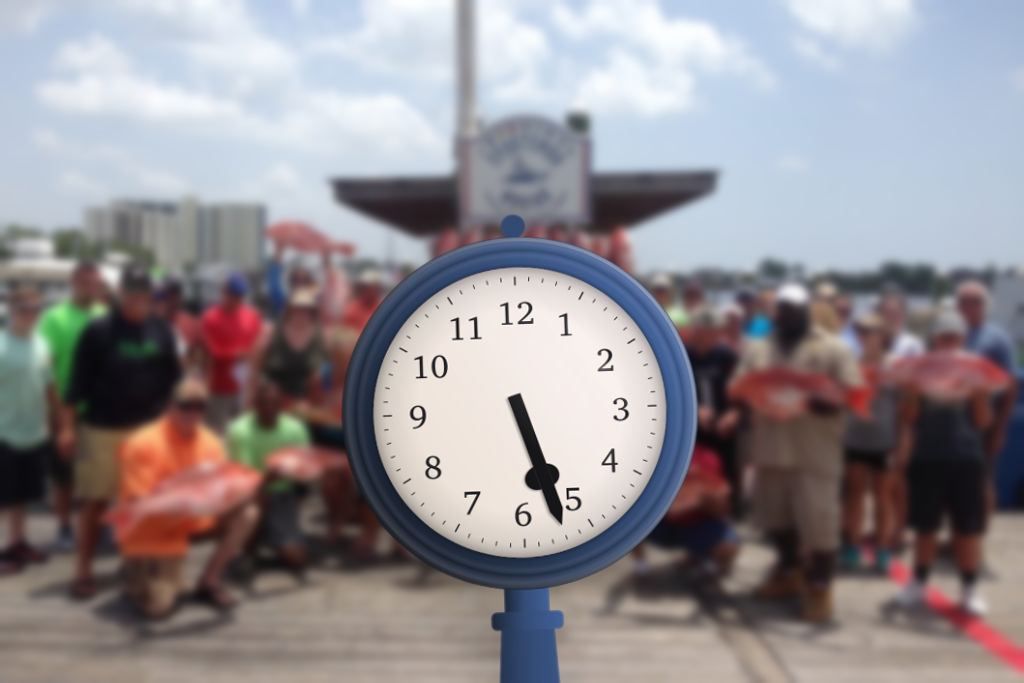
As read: {"hour": 5, "minute": 27}
